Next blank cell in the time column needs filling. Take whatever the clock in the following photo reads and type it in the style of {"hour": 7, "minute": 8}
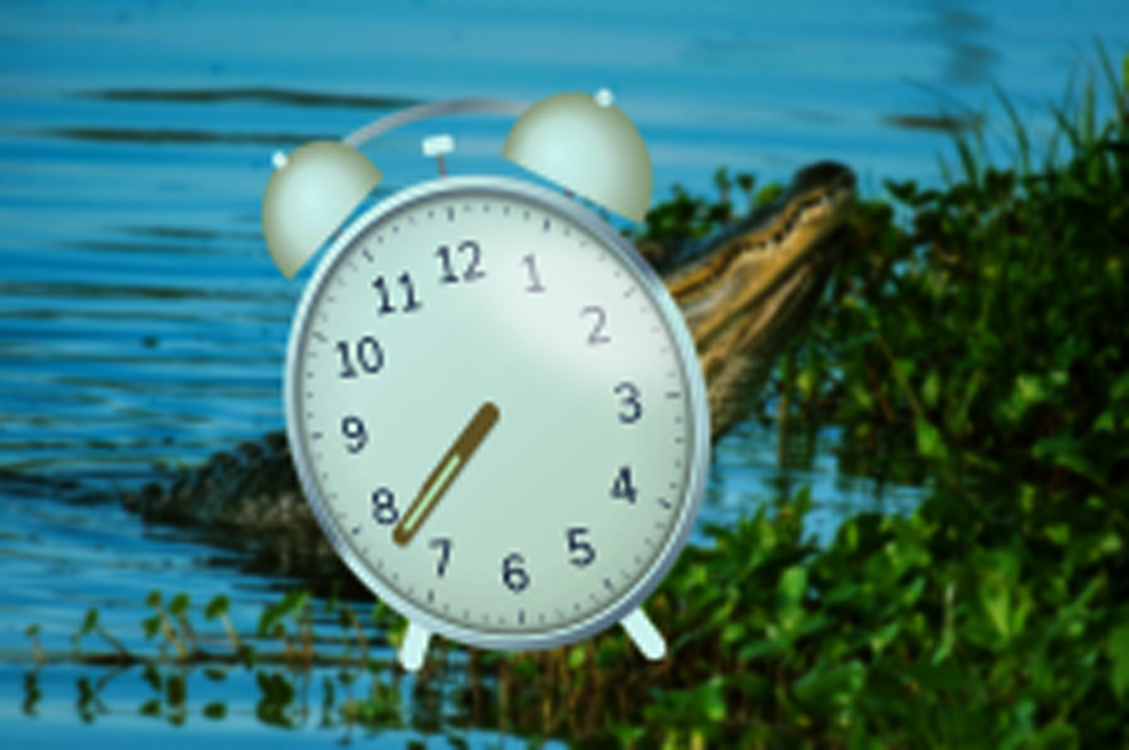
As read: {"hour": 7, "minute": 38}
